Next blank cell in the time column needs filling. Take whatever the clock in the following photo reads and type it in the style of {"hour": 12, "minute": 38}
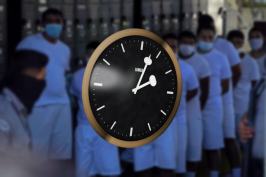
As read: {"hour": 2, "minute": 3}
